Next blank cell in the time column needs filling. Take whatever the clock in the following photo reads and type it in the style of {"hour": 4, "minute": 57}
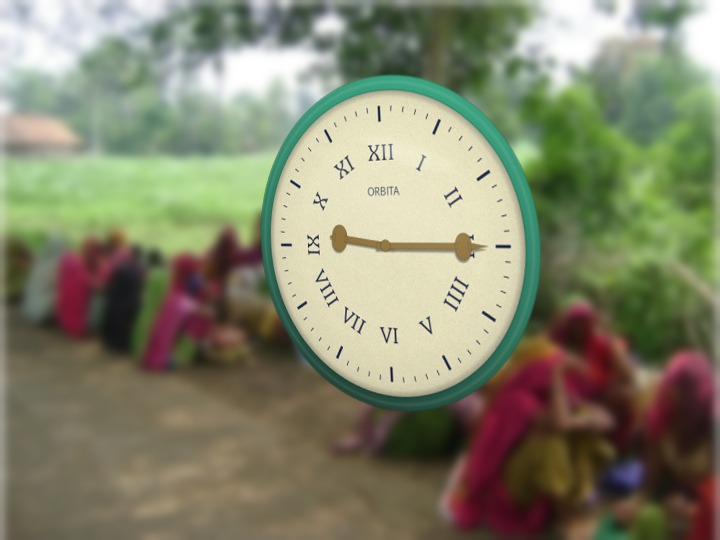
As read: {"hour": 9, "minute": 15}
